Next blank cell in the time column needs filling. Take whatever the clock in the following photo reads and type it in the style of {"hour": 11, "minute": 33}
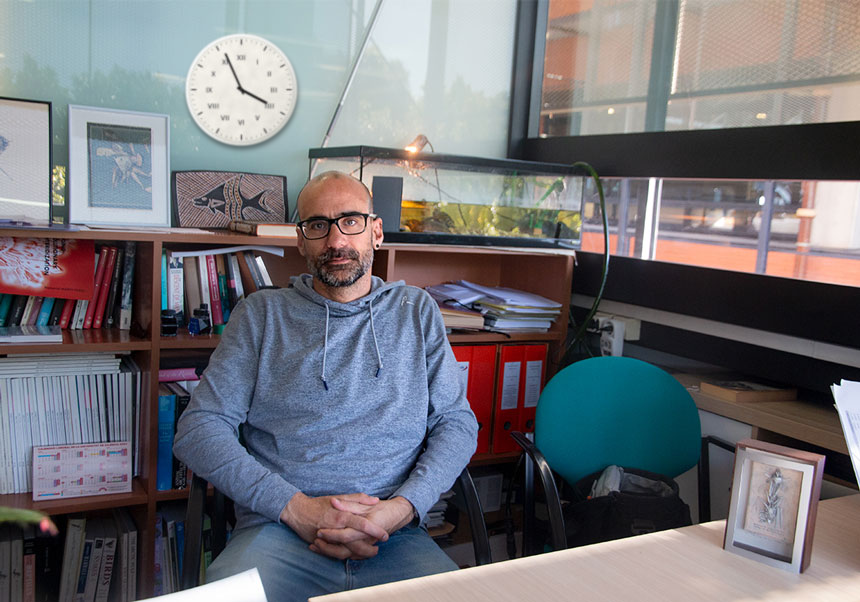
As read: {"hour": 3, "minute": 56}
